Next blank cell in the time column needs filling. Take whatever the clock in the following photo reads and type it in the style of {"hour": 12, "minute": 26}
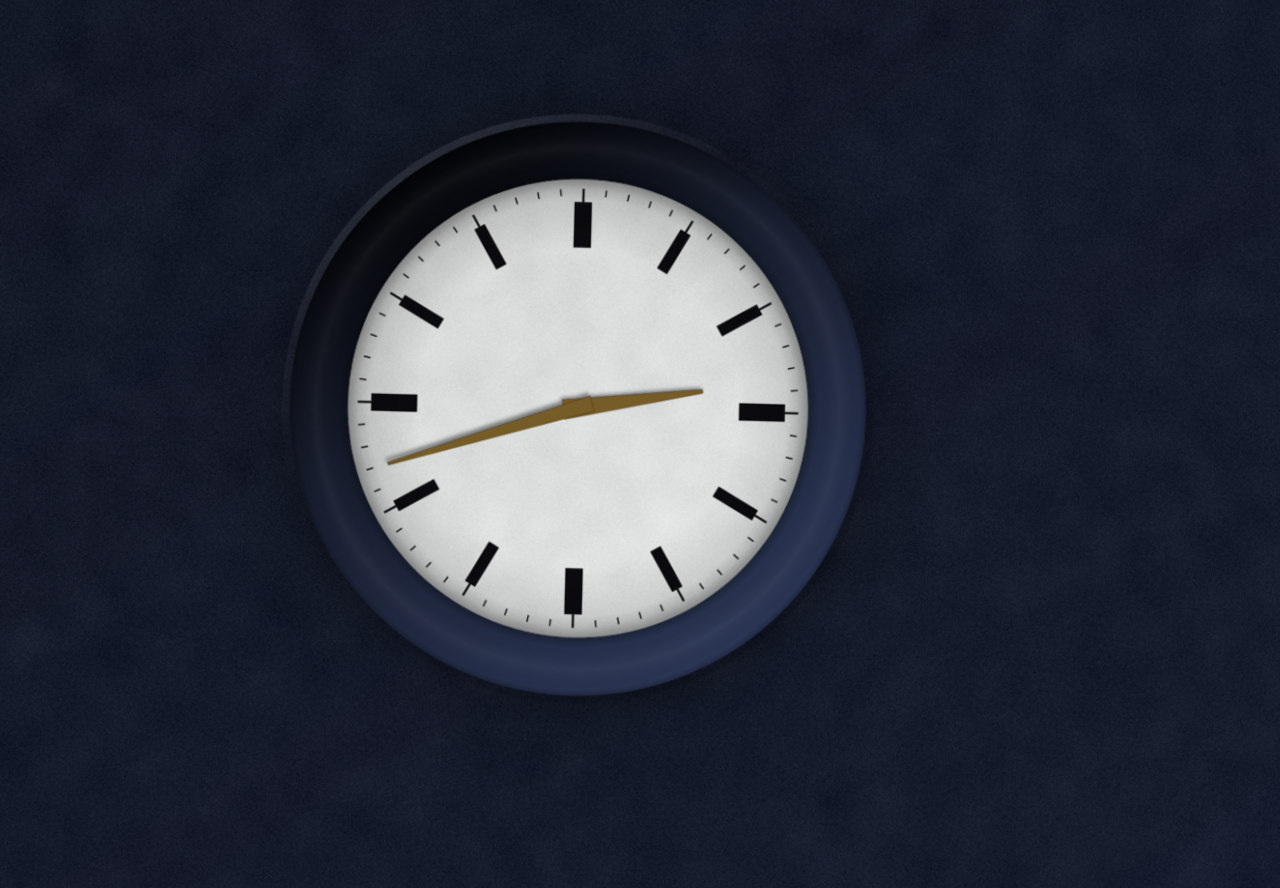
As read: {"hour": 2, "minute": 42}
